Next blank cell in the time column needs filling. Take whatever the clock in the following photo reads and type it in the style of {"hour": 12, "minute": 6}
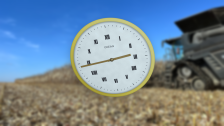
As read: {"hour": 2, "minute": 44}
